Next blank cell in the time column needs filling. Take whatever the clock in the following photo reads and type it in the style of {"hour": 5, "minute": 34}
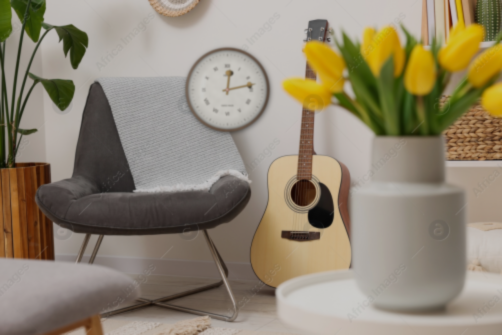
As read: {"hour": 12, "minute": 13}
